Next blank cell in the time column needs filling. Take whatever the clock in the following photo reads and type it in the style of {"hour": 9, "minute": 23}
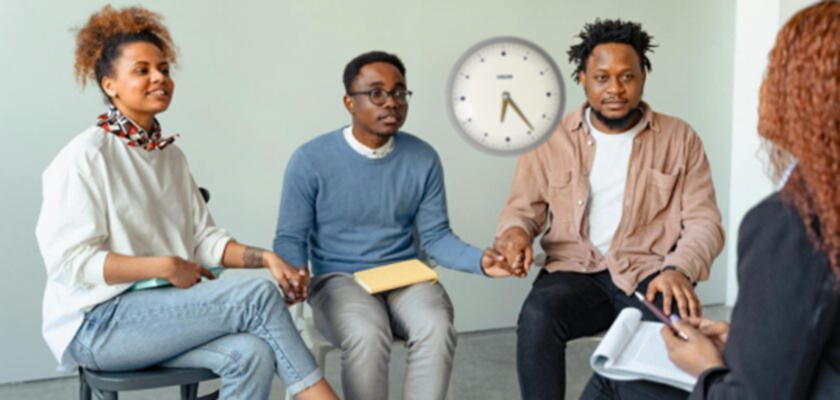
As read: {"hour": 6, "minute": 24}
